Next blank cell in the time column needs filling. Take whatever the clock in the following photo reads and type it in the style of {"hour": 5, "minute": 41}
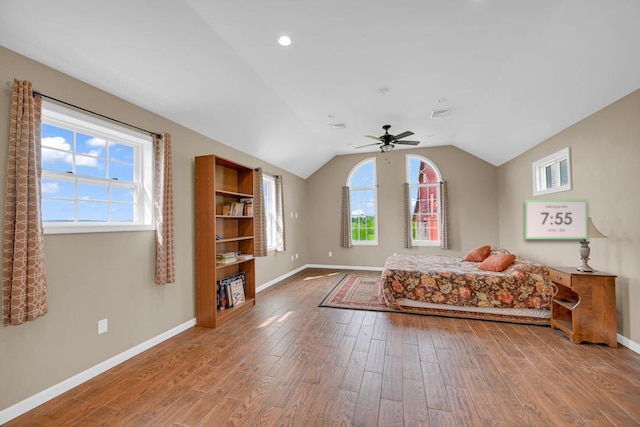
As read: {"hour": 7, "minute": 55}
